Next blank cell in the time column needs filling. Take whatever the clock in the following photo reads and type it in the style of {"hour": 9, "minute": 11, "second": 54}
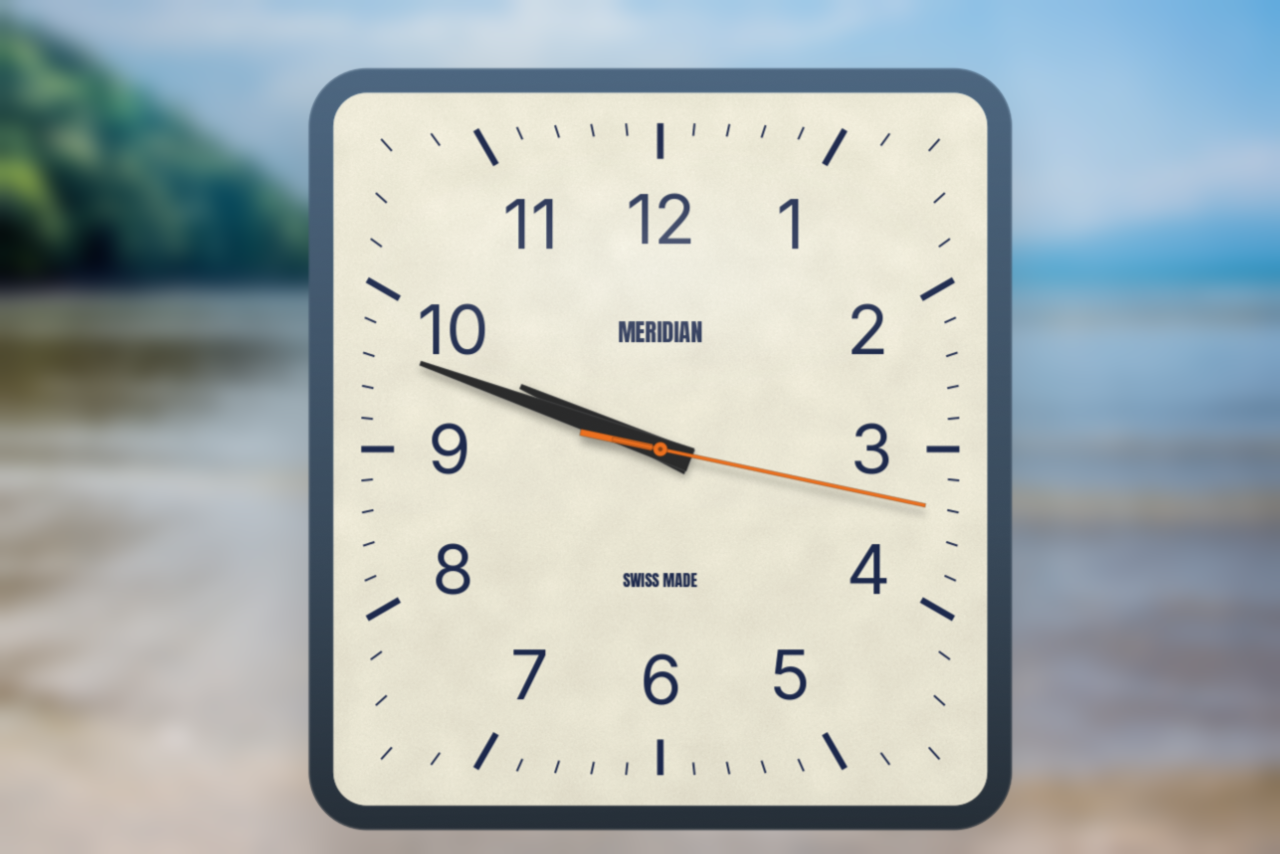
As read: {"hour": 9, "minute": 48, "second": 17}
